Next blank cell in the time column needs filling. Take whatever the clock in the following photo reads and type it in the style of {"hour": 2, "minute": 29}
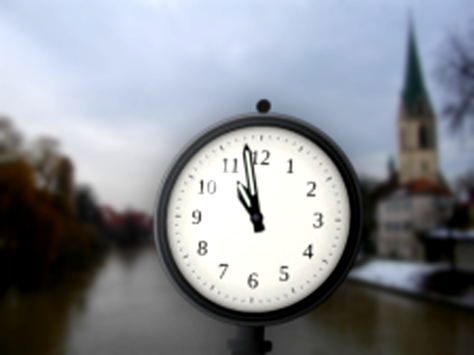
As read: {"hour": 10, "minute": 58}
